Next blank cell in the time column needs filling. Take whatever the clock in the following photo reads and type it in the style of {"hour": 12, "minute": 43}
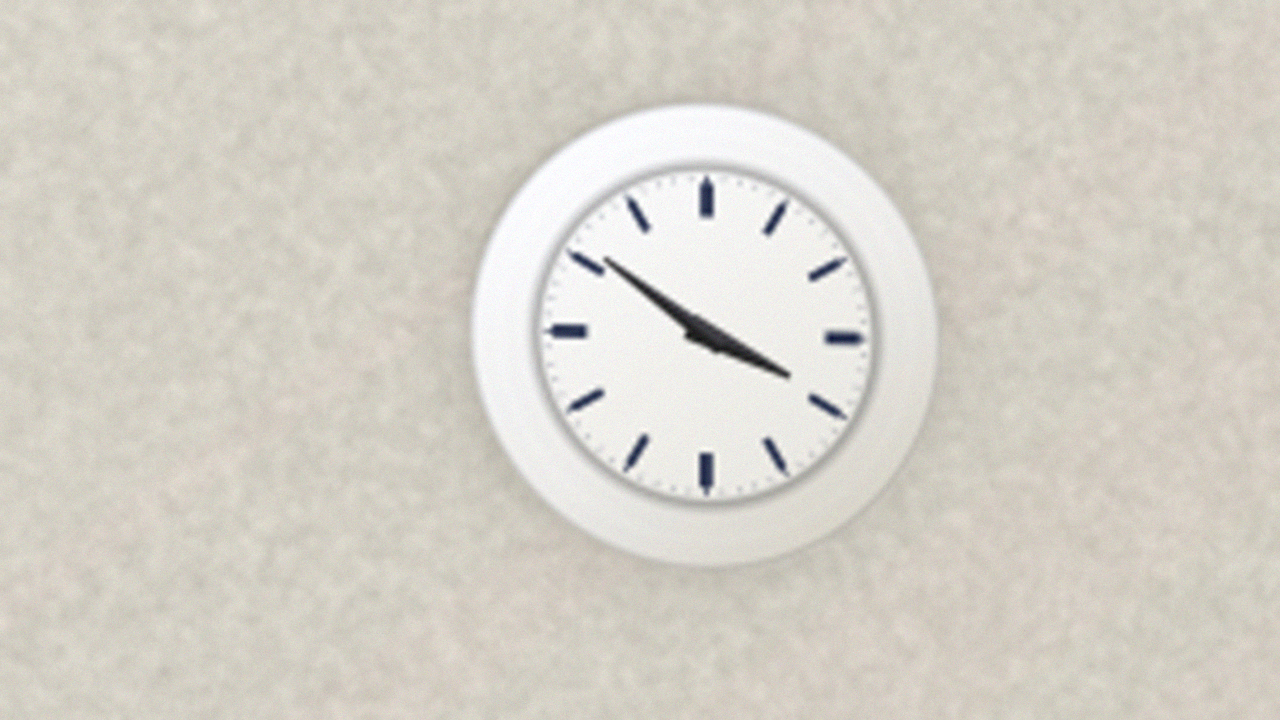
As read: {"hour": 3, "minute": 51}
